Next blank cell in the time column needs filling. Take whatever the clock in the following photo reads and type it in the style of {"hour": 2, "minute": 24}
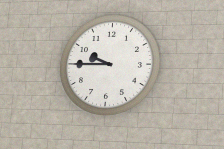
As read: {"hour": 9, "minute": 45}
